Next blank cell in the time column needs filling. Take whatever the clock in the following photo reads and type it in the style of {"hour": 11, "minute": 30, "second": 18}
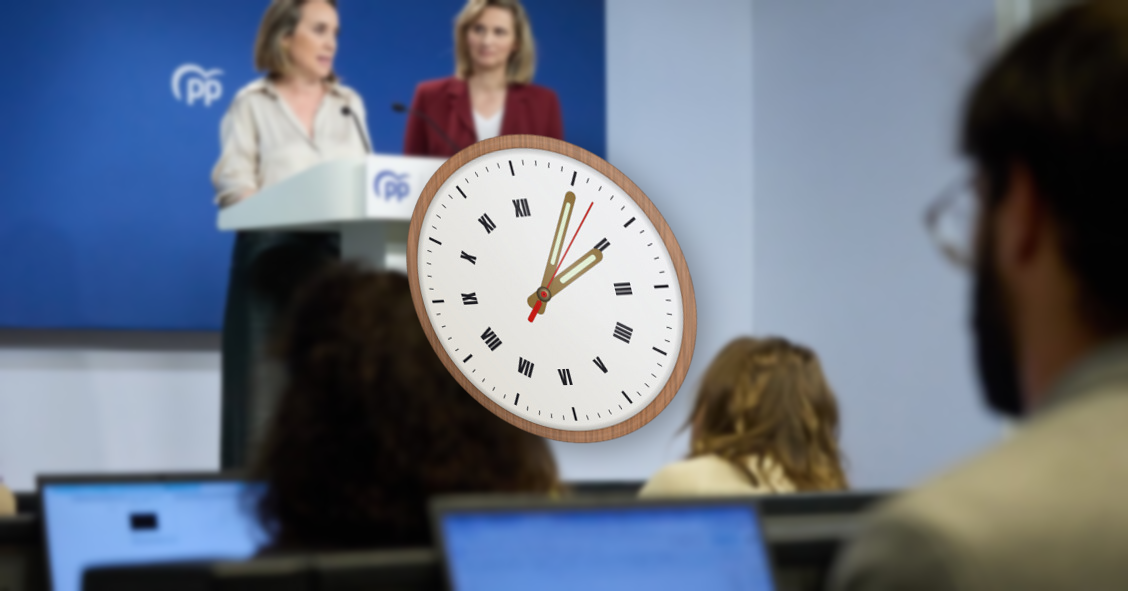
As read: {"hour": 2, "minute": 5, "second": 7}
